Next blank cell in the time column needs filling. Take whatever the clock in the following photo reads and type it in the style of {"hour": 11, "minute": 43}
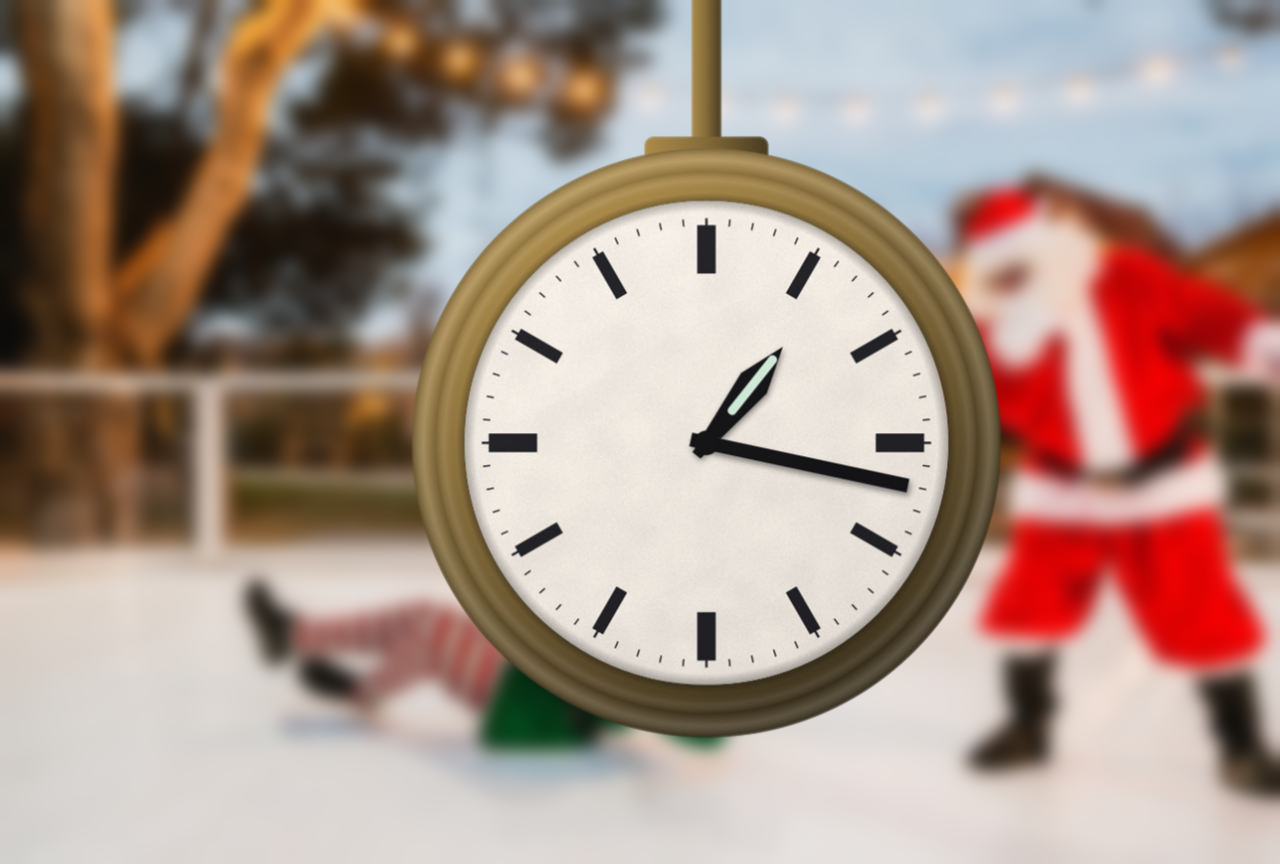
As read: {"hour": 1, "minute": 17}
